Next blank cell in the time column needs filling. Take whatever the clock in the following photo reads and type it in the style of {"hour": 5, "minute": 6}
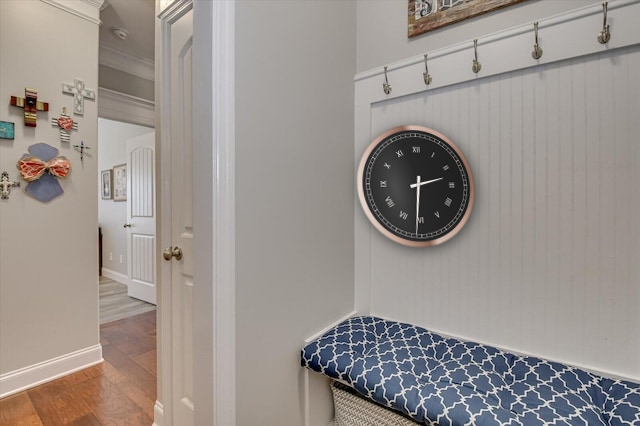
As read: {"hour": 2, "minute": 31}
